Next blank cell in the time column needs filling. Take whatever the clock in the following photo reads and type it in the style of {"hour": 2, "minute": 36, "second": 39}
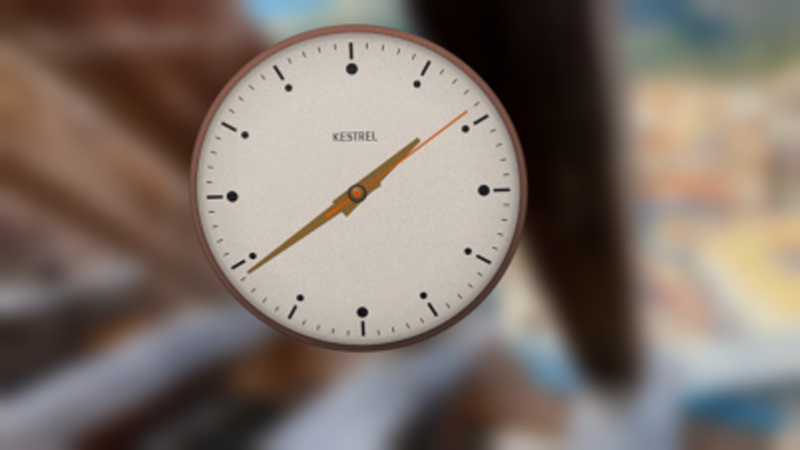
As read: {"hour": 1, "minute": 39, "second": 9}
